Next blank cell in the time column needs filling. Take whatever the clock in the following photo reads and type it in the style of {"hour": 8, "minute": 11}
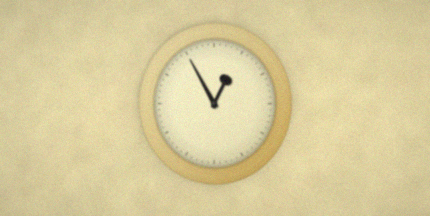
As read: {"hour": 12, "minute": 55}
